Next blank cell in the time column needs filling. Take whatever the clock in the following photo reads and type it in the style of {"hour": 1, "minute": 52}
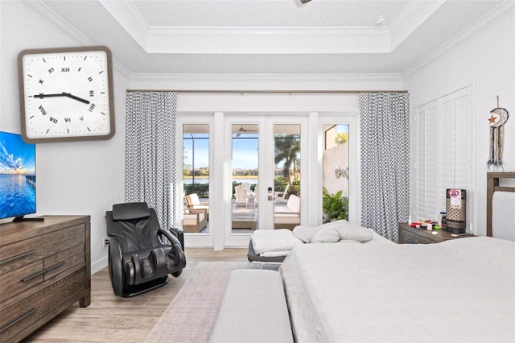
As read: {"hour": 3, "minute": 45}
